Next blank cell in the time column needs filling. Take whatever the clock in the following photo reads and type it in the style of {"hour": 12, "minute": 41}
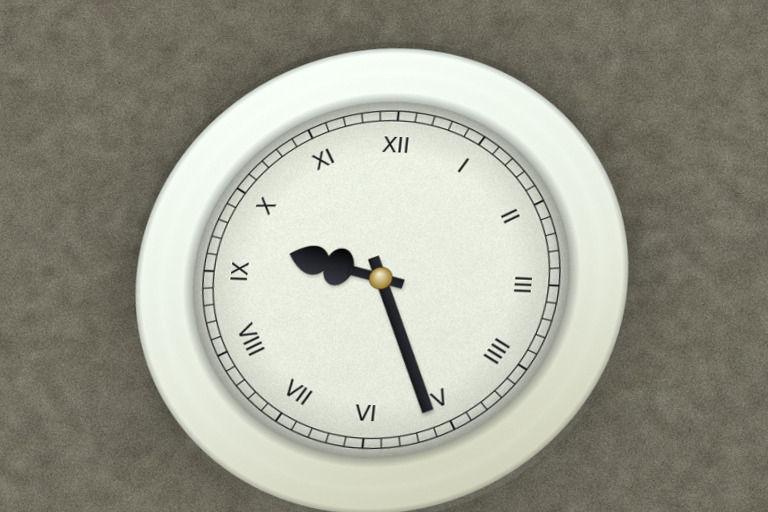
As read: {"hour": 9, "minute": 26}
